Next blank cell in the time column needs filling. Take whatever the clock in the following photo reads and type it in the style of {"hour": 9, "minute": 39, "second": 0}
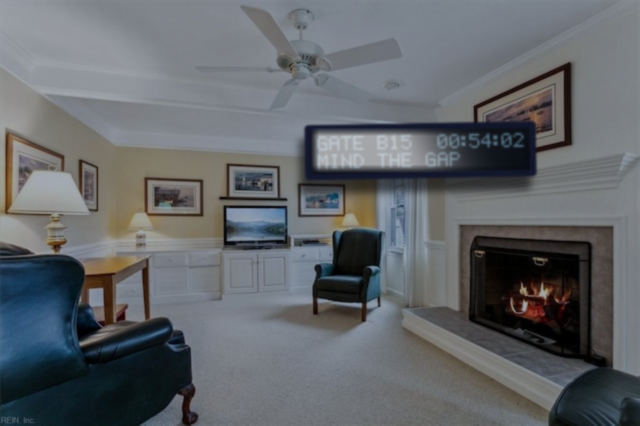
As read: {"hour": 0, "minute": 54, "second": 2}
